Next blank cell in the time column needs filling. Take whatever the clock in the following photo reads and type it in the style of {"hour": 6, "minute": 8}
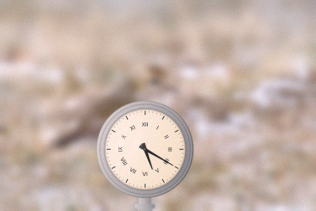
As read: {"hour": 5, "minute": 20}
